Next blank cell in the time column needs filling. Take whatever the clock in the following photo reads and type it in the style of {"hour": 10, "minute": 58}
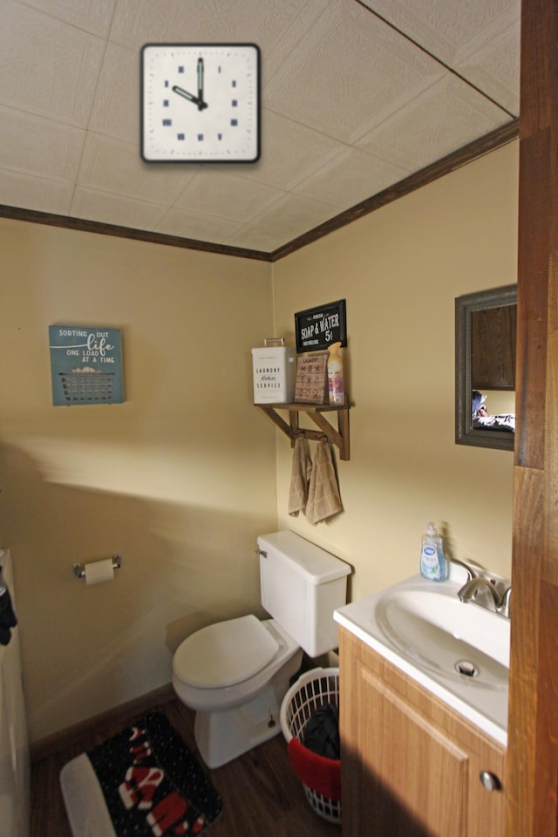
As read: {"hour": 10, "minute": 0}
